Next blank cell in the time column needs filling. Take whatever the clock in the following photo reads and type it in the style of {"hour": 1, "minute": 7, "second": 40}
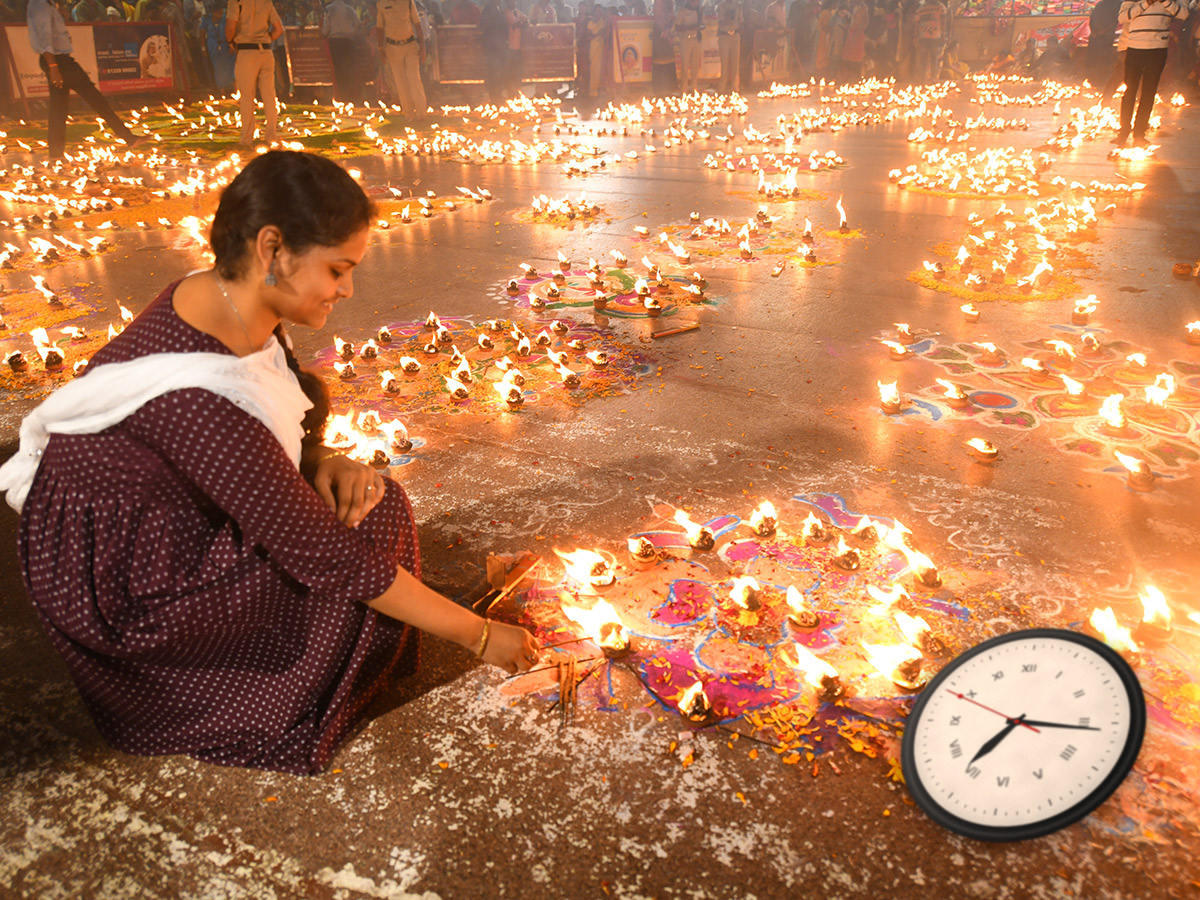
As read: {"hour": 7, "minute": 15, "second": 49}
